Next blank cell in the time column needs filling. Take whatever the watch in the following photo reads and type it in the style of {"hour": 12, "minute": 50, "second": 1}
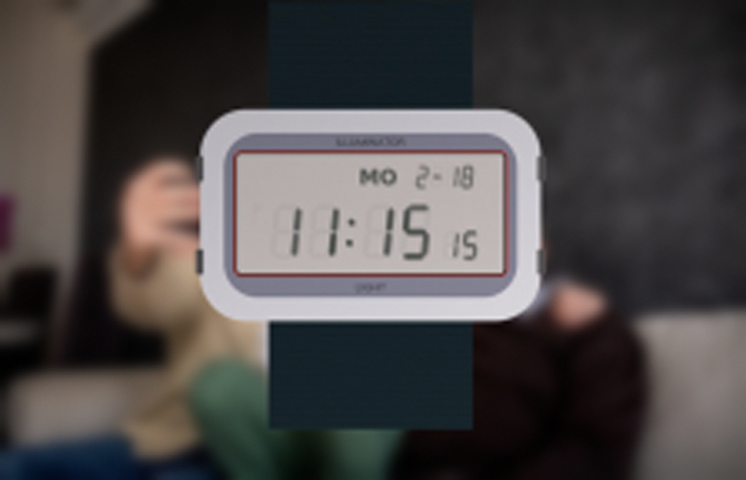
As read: {"hour": 11, "minute": 15, "second": 15}
